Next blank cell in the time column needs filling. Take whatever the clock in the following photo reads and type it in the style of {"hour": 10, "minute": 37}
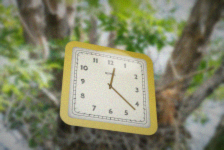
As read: {"hour": 12, "minute": 22}
